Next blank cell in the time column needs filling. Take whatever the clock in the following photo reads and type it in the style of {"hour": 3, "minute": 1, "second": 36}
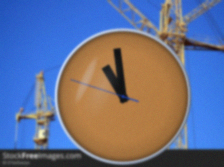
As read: {"hour": 10, "minute": 58, "second": 48}
